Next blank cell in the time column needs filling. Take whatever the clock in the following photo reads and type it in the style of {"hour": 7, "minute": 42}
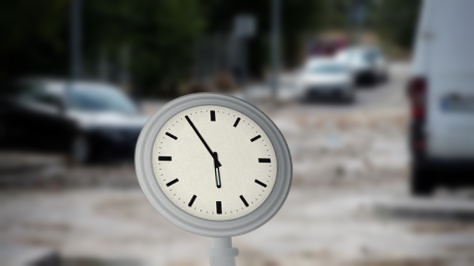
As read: {"hour": 5, "minute": 55}
